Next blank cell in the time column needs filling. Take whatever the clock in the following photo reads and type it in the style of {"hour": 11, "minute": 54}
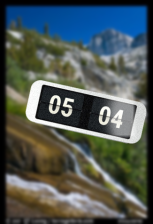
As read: {"hour": 5, "minute": 4}
